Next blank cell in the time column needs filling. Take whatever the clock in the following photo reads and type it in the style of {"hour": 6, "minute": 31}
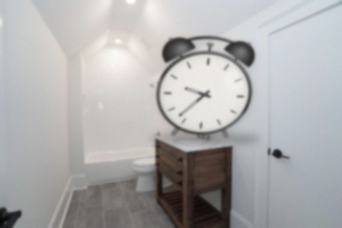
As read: {"hour": 9, "minute": 37}
